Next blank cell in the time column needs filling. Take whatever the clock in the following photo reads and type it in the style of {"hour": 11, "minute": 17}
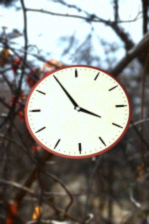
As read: {"hour": 3, "minute": 55}
